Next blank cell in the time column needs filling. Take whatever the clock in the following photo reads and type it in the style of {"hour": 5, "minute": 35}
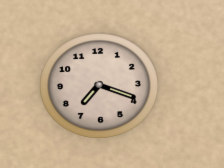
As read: {"hour": 7, "minute": 19}
